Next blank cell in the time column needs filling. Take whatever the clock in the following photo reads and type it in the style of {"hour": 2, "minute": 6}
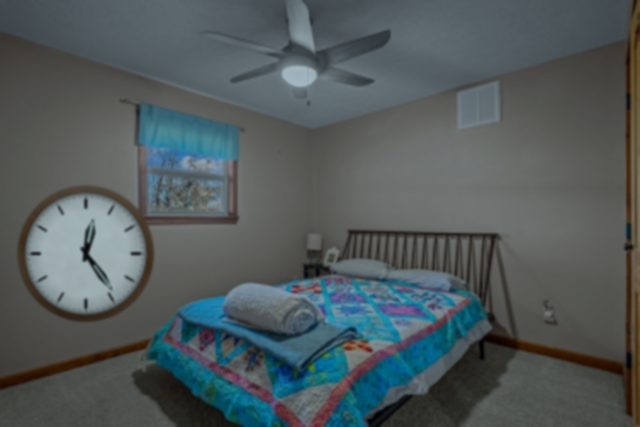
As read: {"hour": 12, "minute": 24}
